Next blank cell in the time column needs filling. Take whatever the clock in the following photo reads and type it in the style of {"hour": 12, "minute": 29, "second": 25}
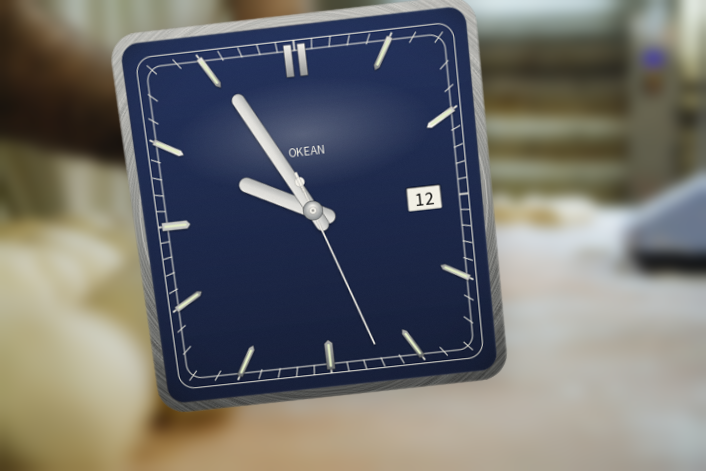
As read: {"hour": 9, "minute": 55, "second": 27}
